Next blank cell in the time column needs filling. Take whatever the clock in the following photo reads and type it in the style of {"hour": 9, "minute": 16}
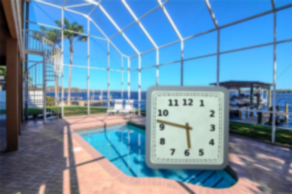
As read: {"hour": 5, "minute": 47}
